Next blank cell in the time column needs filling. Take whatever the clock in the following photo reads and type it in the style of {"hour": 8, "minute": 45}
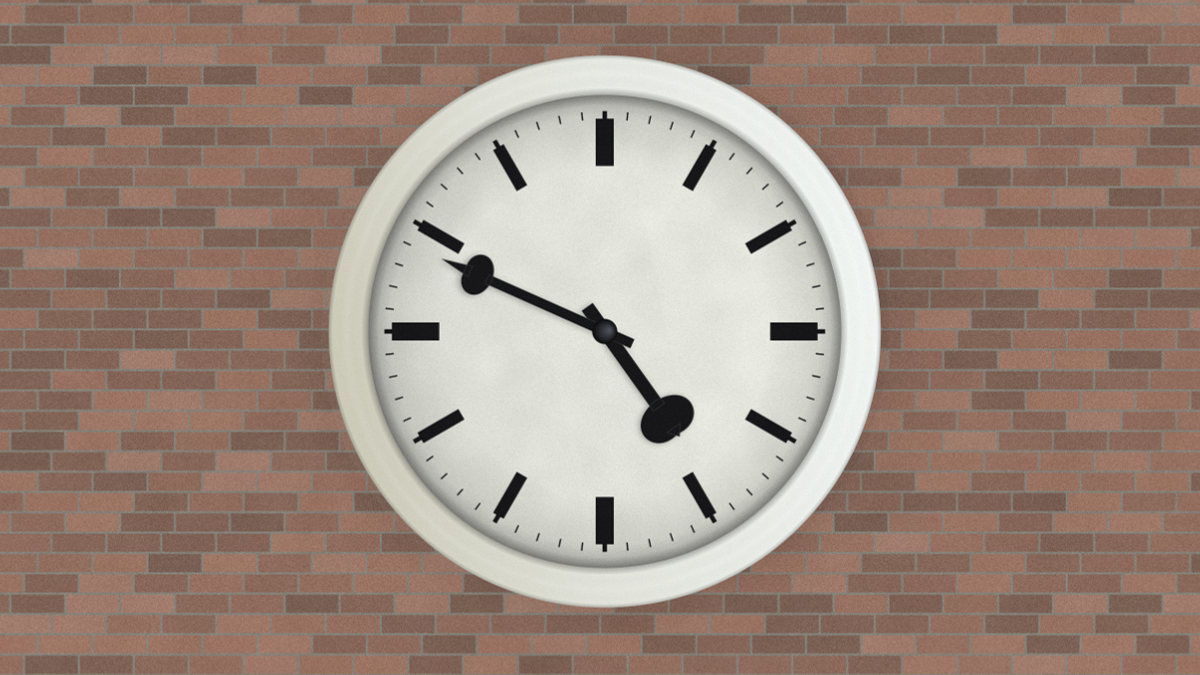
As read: {"hour": 4, "minute": 49}
